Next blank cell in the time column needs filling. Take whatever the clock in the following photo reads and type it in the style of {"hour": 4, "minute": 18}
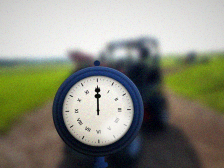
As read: {"hour": 12, "minute": 0}
